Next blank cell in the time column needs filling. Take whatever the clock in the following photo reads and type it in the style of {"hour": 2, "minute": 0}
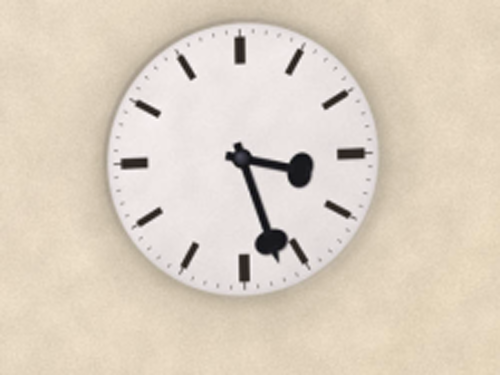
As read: {"hour": 3, "minute": 27}
